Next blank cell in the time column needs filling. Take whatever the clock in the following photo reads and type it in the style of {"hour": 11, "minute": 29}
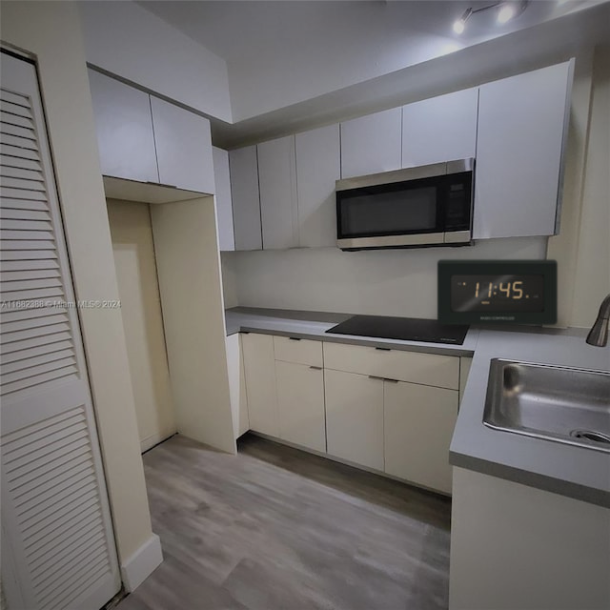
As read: {"hour": 11, "minute": 45}
